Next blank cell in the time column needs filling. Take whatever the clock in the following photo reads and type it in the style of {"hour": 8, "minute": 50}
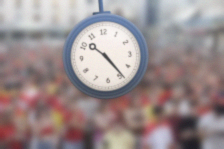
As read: {"hour": 10, "minute": 24}
